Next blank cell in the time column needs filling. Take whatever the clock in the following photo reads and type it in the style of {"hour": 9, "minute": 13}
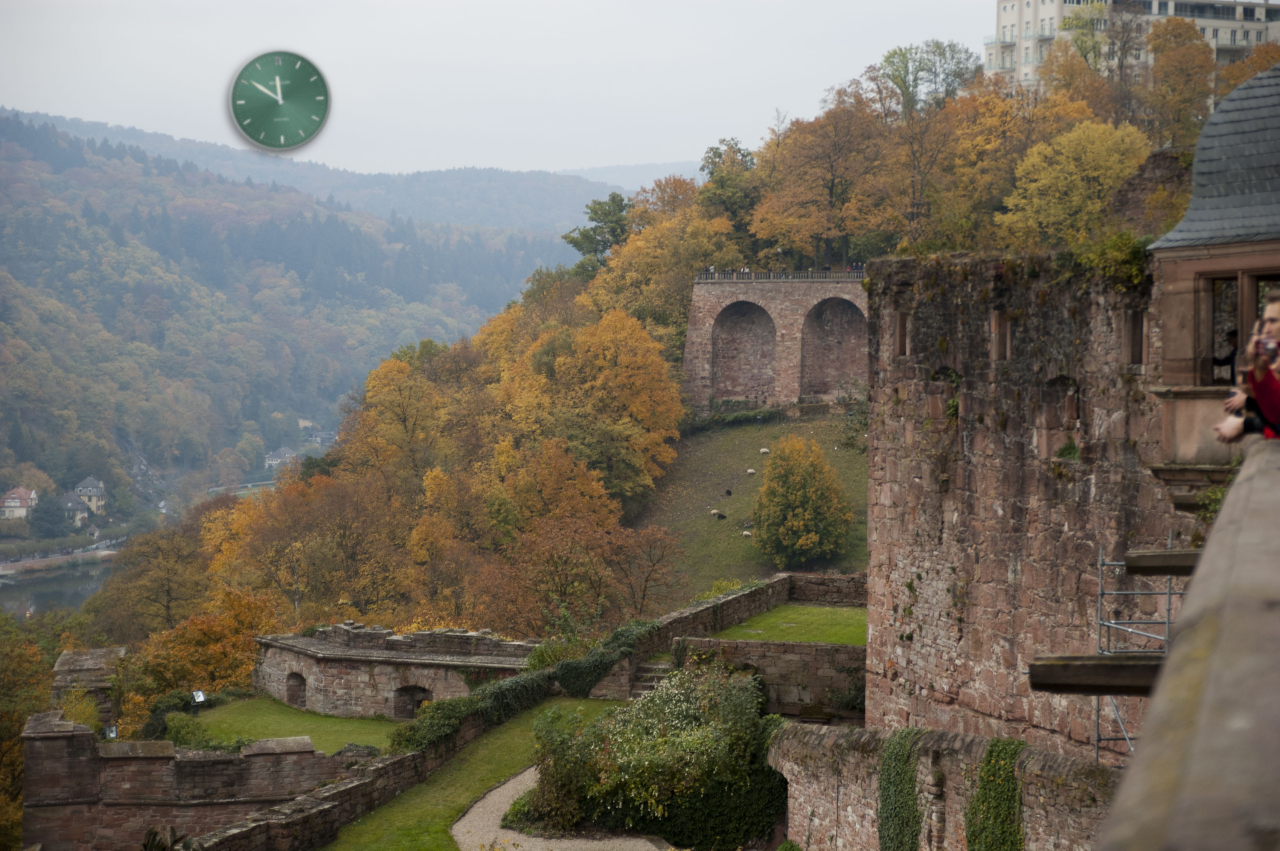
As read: {"hour": 11, "minute": 51}
